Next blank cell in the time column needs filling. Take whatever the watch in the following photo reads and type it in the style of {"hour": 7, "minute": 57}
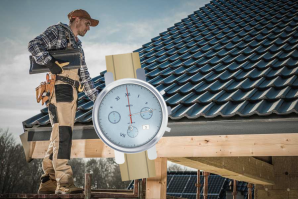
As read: {"hour": 6, "minute": 14}
